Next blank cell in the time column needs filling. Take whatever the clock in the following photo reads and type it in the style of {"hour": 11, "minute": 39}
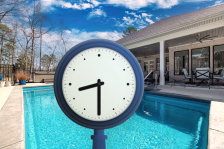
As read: {"hour": 8, "minute": 30}
